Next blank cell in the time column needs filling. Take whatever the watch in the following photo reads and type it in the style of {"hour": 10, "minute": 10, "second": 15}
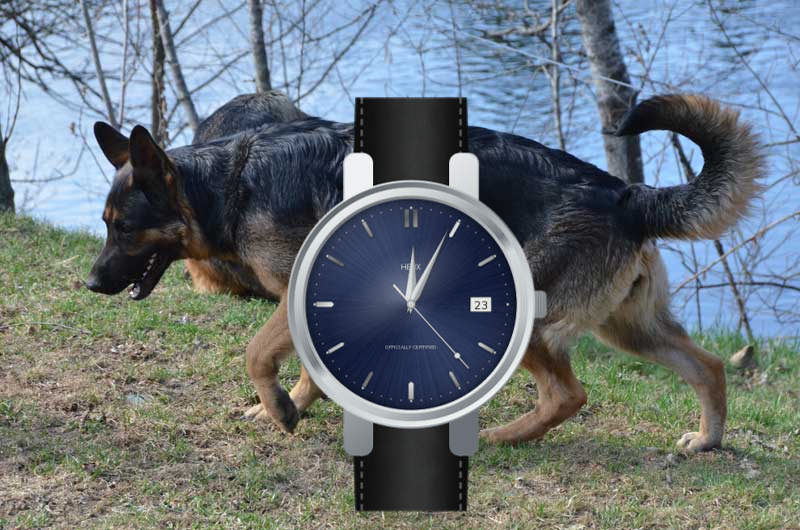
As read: {"hour": 12, "minute": 4, "second": 23}
